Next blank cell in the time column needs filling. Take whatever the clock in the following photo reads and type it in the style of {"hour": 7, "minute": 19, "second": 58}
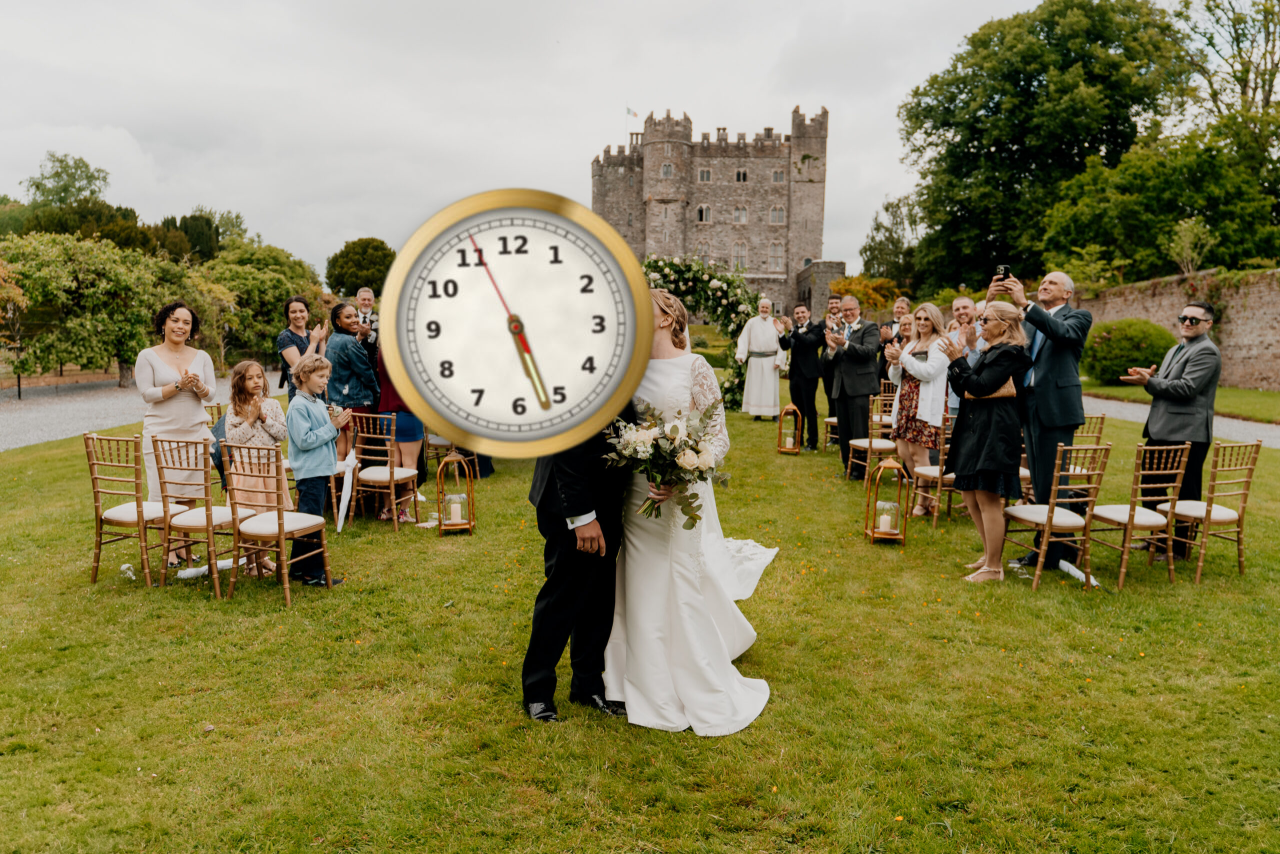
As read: {"hour": 5, "minute": 26, "second": 56}
